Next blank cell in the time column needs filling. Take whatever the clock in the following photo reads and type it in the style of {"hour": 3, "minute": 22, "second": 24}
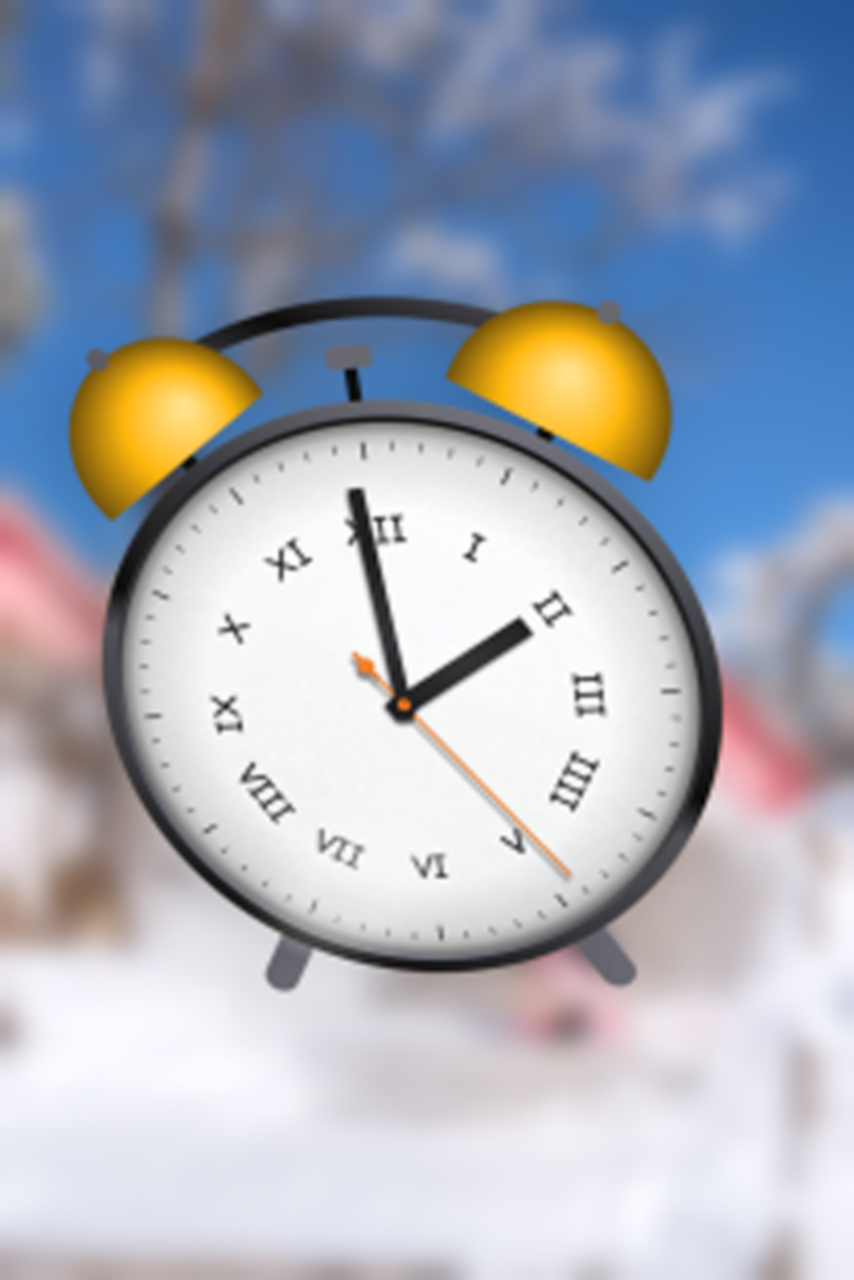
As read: {"hour": 1, "minute": 59, "second": 24}
